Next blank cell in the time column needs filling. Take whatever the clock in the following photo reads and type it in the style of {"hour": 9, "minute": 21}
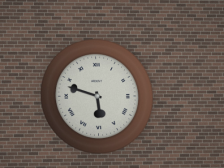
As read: {"hour": 5, "minute": 48}
